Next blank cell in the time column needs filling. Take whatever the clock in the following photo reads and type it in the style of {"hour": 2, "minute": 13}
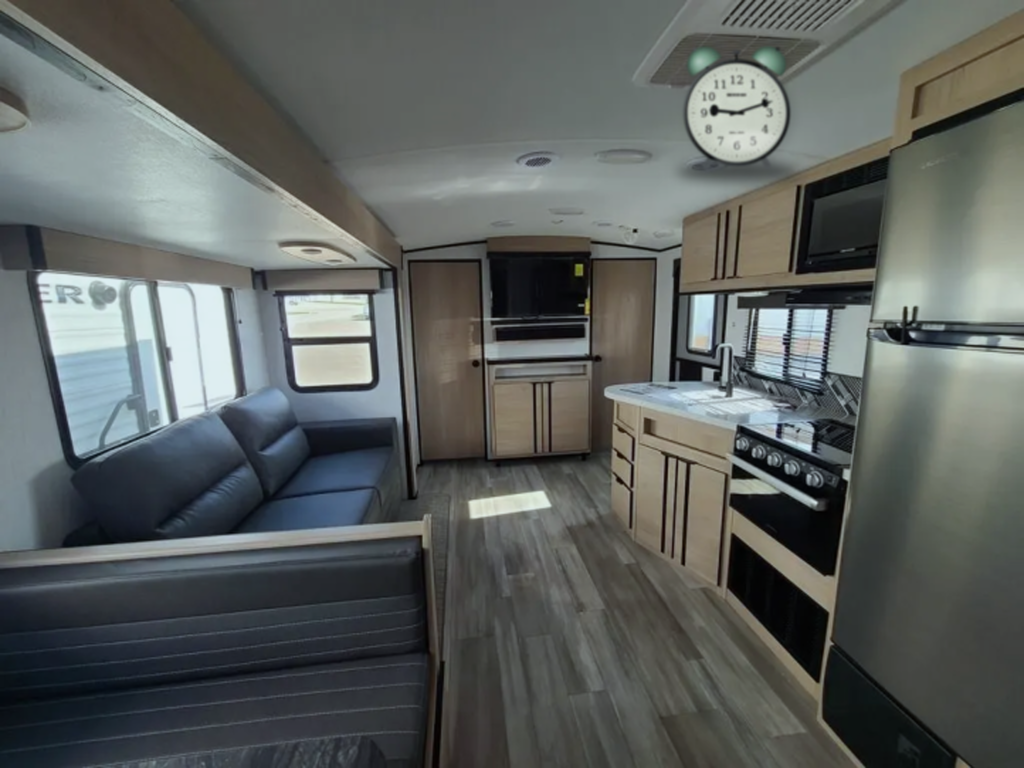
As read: {"hour": 9, "minute": 12}
